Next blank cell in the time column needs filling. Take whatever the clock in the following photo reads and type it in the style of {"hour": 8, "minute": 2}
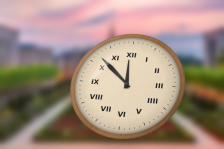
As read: {"hour": 11, "minute": 52}
